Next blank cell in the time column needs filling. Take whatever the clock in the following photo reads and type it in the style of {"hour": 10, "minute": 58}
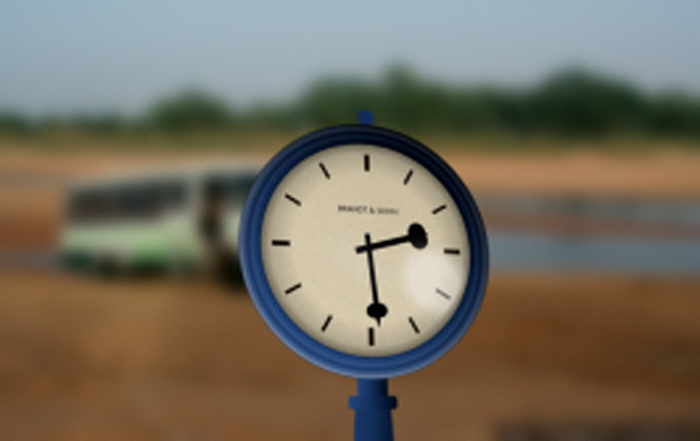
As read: {"hour": 2, "minute": 29}
